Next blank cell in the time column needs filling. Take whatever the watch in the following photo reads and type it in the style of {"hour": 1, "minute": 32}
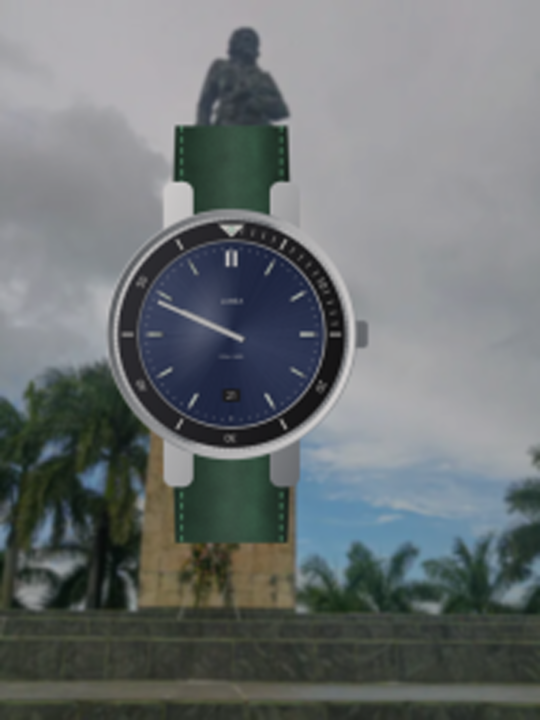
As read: {"hour": 9, "minute": 49}
